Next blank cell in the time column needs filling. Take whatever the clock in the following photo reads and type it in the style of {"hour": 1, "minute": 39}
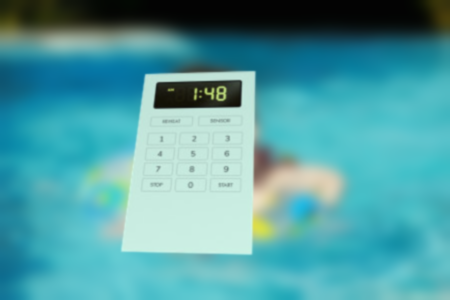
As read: {"hour": 1, "minute": 48}
